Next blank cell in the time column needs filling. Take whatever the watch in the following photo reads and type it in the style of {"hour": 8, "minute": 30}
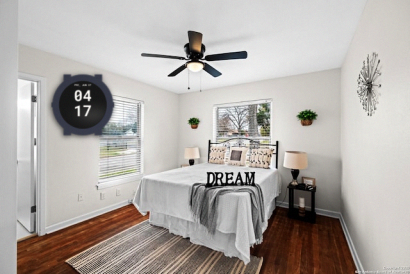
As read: {"hour": 4, "minute": 17}
